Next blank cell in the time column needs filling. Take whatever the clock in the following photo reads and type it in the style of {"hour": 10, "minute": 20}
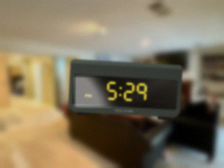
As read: {"hour": 5, "minute": 29}
